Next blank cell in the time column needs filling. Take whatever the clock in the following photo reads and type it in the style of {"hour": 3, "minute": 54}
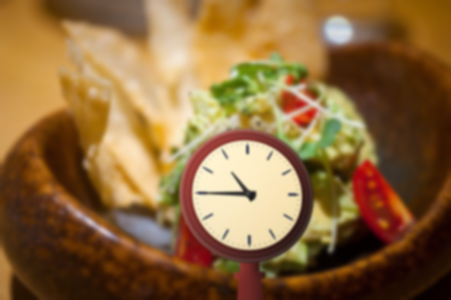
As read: {"hour": 10, "minute": 45}
